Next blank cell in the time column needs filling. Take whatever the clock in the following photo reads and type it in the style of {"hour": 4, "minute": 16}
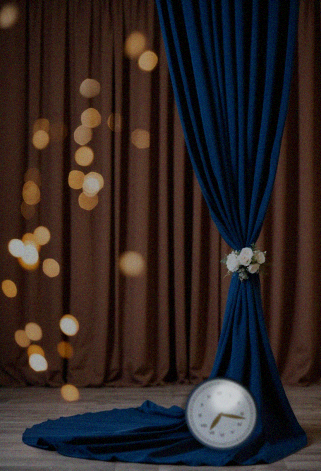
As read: {"hour": 7, "minute": 17}
